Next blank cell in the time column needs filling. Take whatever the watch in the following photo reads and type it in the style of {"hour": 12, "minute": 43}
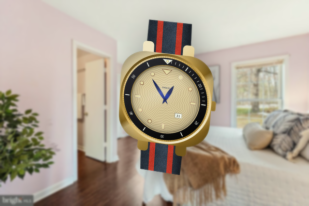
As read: {"hour": 12, "minute": 54}
